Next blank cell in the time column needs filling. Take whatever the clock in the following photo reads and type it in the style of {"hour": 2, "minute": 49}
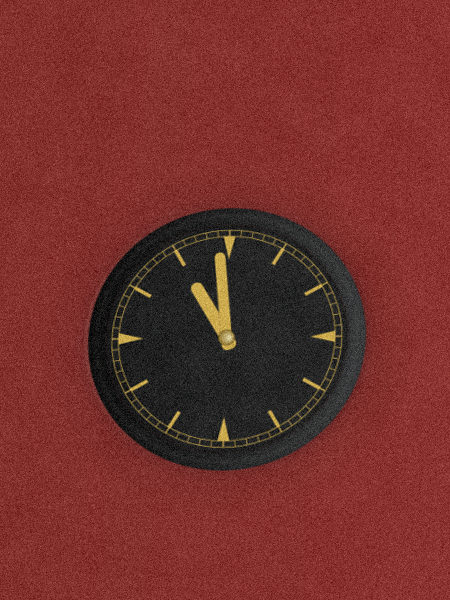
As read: {"hour": 10, "minute": 59}
